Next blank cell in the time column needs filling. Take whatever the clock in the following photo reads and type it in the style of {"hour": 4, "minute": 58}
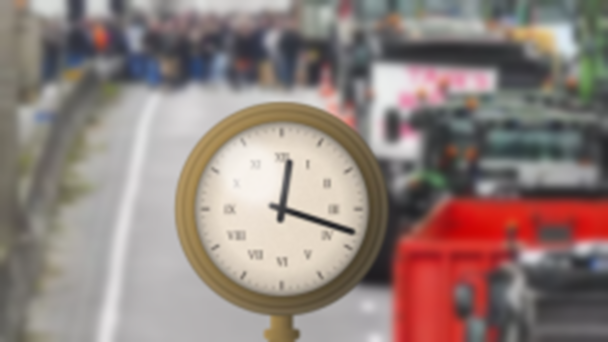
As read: {"hour": 12, "minute": 18}
